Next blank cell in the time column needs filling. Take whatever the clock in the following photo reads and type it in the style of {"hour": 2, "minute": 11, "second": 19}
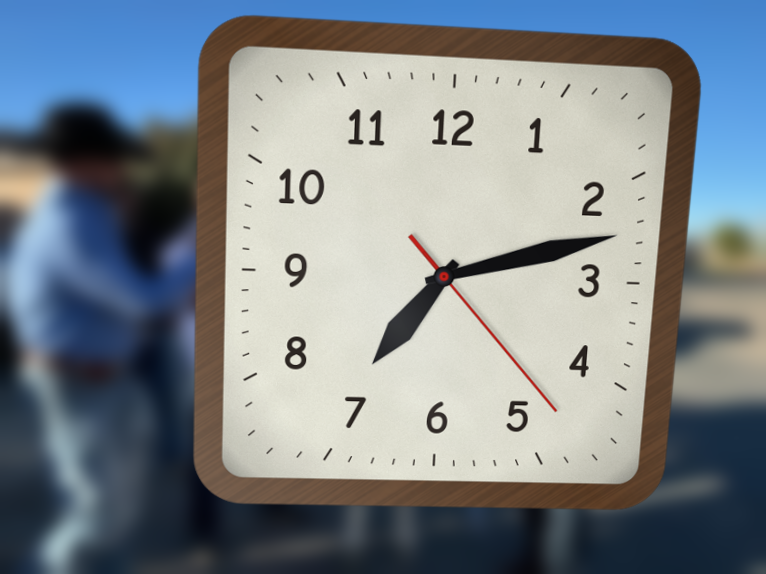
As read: {"hour": 7, "minute": 12, "second": 23}
